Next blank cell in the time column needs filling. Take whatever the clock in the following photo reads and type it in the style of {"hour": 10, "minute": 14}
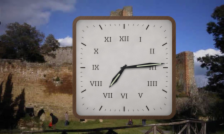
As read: {"hour": 7, "minute": 14}
